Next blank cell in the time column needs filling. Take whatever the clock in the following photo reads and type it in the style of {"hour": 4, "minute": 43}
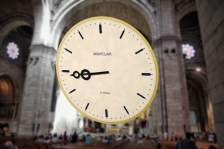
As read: {"hour": 8, "minute": 44}
